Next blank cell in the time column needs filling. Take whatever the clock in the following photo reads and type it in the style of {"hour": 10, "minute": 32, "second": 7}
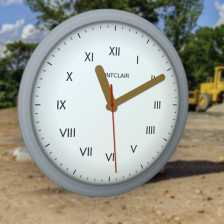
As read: {"hour": 11, "minute": 10, "second": 29}
